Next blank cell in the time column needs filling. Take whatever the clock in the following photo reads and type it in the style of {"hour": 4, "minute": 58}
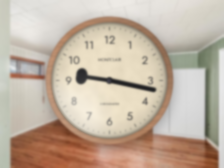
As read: {"hour": 9, "minute": 17}
